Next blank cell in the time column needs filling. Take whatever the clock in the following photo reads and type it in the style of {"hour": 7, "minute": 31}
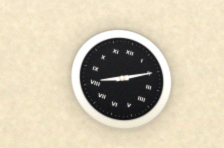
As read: {"hour": 8, "minute": 10}
